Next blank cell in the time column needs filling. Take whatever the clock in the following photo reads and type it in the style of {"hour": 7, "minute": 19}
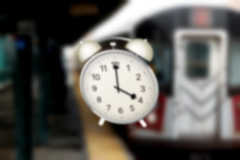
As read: {"hour": 4, "minute": 0}
